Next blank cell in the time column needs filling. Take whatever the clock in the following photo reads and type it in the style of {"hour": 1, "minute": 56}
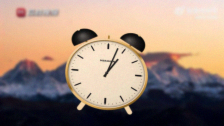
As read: {"hour": 1, "minute": 3}
